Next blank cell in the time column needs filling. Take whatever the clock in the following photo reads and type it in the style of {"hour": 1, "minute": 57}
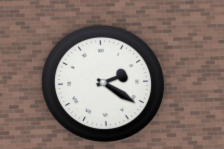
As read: {"hour": 2, "minute": 21}
